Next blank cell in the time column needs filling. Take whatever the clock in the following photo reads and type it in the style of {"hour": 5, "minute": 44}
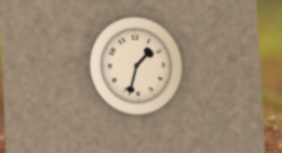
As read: {"hour": 1, "minute": 33}
